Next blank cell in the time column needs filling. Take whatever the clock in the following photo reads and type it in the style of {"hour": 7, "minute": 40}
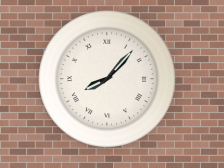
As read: {"hour": 8, "minute": 7}
